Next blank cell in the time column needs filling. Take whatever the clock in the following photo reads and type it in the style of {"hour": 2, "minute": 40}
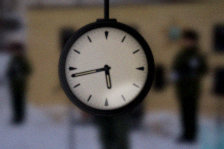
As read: {"hour": 5, "minute": 43}
